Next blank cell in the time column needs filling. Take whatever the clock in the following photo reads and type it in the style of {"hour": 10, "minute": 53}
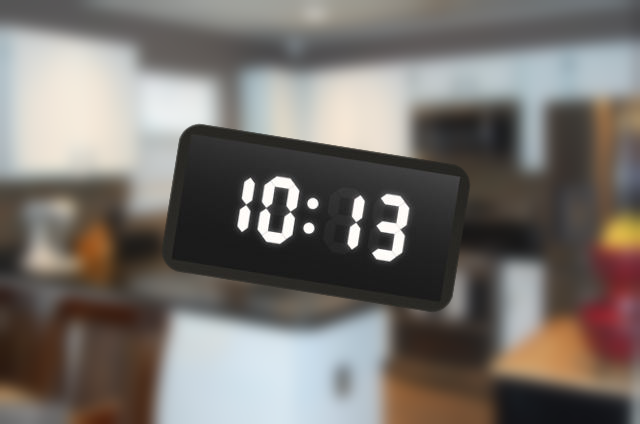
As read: {"hour": 10, "minute": 13}
